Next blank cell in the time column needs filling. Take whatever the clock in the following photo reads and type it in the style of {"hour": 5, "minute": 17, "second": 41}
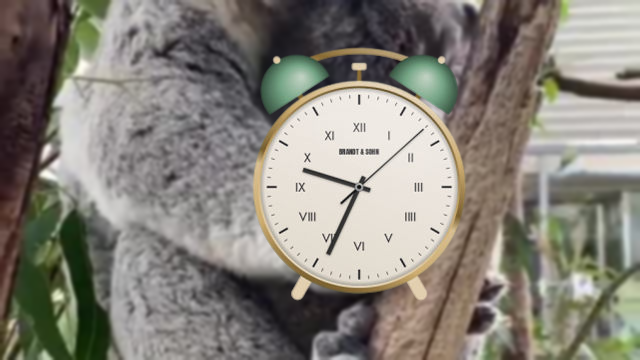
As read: {"hour": 9, "minute": 34, "second": 8}
